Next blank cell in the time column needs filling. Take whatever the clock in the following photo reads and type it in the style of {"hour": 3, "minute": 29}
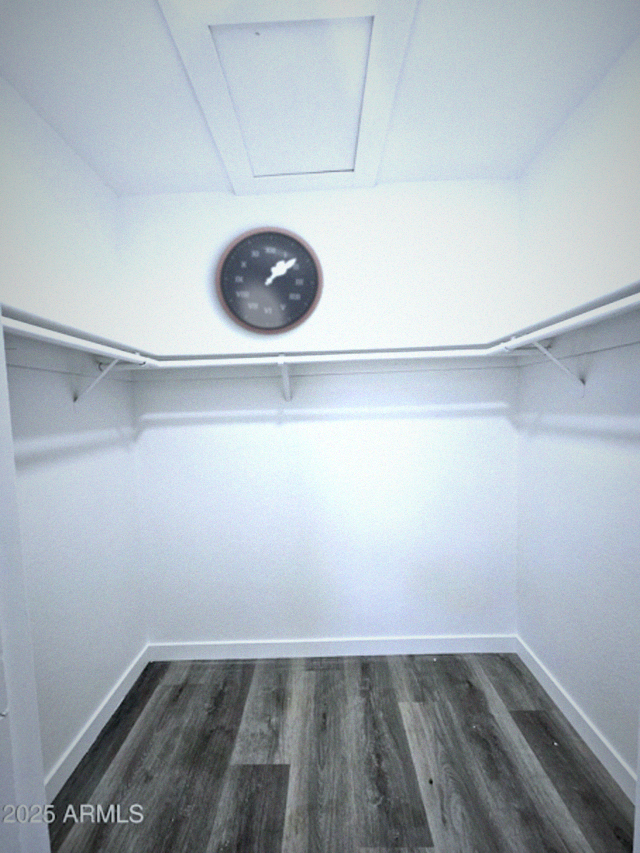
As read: {"hour": 1, "minute": 8}
